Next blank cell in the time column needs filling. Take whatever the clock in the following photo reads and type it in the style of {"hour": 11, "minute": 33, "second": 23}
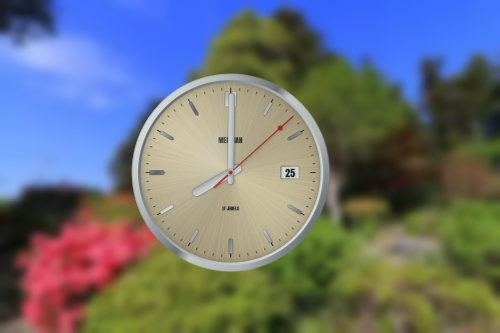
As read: {"hour": 8, "minute": 0, "second": 8}
